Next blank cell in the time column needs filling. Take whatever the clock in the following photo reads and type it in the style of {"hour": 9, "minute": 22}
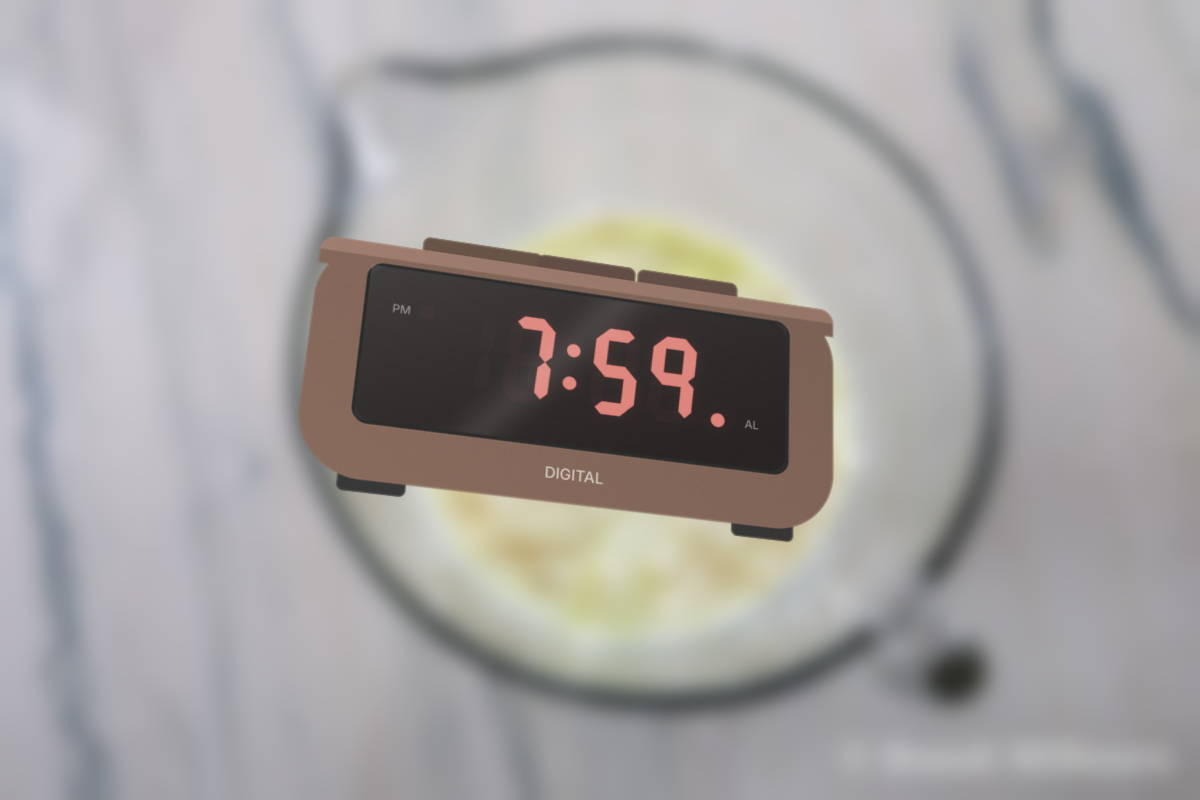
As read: {"hour": 7, "minute": 59}
